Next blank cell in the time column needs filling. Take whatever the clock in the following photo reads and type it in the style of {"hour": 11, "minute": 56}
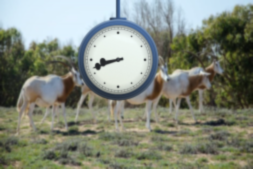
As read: {"hour": 8, "minute": 42}
